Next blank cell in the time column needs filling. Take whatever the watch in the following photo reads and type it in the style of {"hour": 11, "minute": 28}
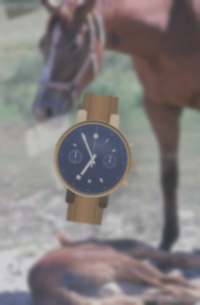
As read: {"hour": 6, "minute": 55}
